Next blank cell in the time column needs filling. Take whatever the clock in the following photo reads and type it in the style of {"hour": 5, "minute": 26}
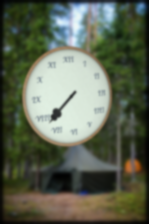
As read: {"hour": 7, "minute": 38}
